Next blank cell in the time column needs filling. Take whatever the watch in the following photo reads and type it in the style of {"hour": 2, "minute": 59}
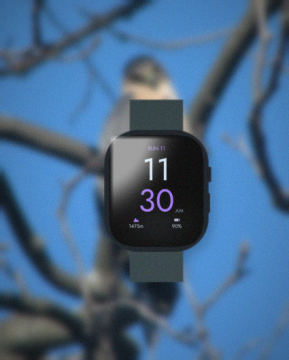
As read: {"hour": 11, "minute": 30}
